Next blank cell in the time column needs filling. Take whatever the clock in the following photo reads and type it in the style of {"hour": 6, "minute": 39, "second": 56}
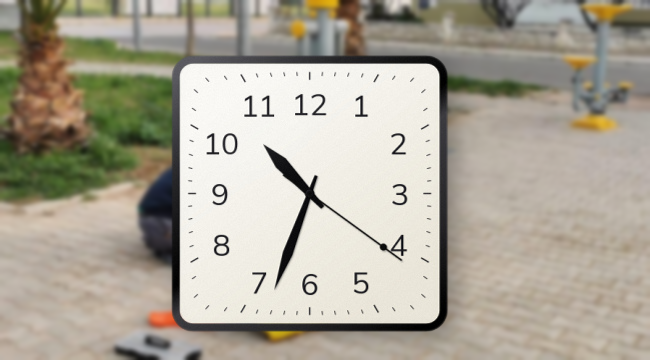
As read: {"hour": 10, "minute": 33, "second": 21}
